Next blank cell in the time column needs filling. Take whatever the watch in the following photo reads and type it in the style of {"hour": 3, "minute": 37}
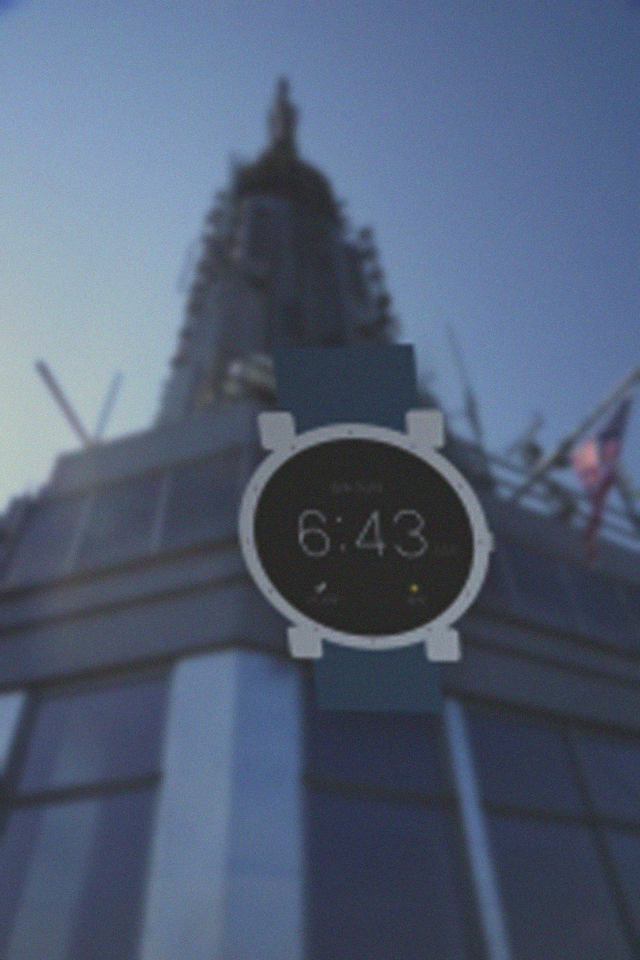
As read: {"hour": 6, "minute": 43}
